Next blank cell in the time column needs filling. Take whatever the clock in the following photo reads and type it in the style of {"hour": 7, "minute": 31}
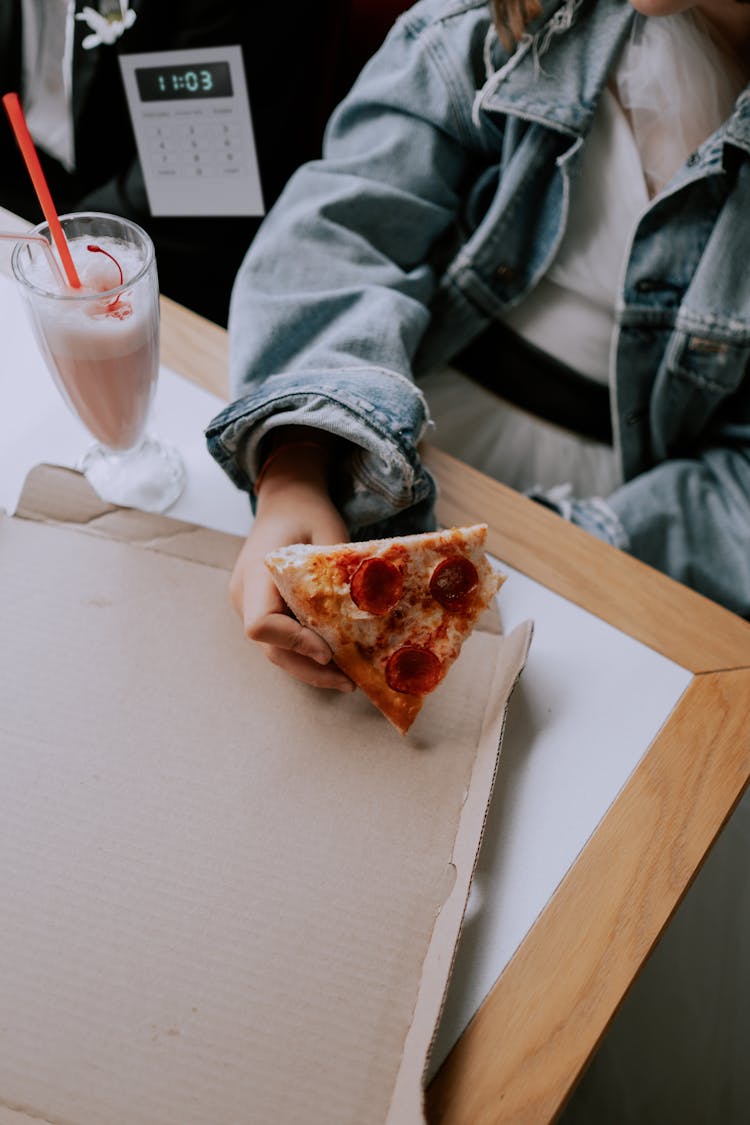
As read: {"hour": 11, "minute": 3}
